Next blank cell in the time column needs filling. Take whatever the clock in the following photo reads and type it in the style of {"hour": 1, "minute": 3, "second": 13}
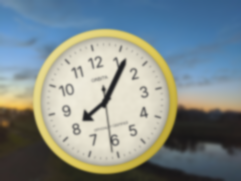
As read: {"hour": 8, "minute": 6, "second": 31}
